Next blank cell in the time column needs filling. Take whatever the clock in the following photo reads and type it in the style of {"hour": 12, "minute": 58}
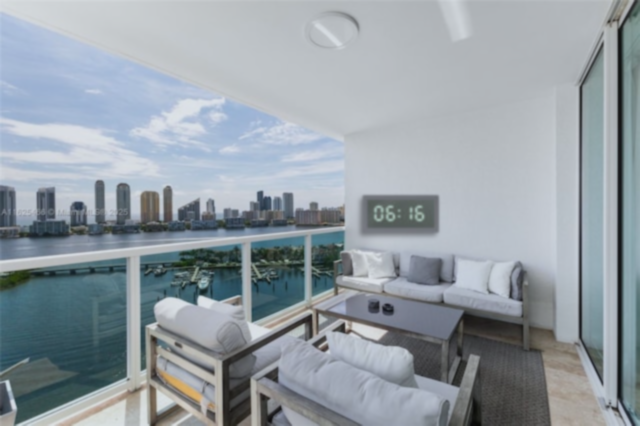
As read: {"hour": 6, "minute": 16}
